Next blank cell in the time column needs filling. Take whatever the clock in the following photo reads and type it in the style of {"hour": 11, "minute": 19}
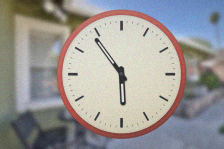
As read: {"hour": 5, "minute": 54}
